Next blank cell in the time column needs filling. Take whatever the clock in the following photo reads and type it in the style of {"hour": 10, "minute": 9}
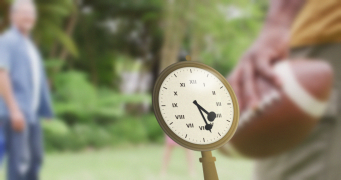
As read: {"hour": 4, "minute": 27}
